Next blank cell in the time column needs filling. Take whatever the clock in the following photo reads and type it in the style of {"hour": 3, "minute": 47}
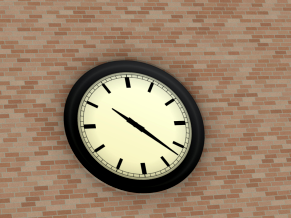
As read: {"hour": 10, "minute": 22}
